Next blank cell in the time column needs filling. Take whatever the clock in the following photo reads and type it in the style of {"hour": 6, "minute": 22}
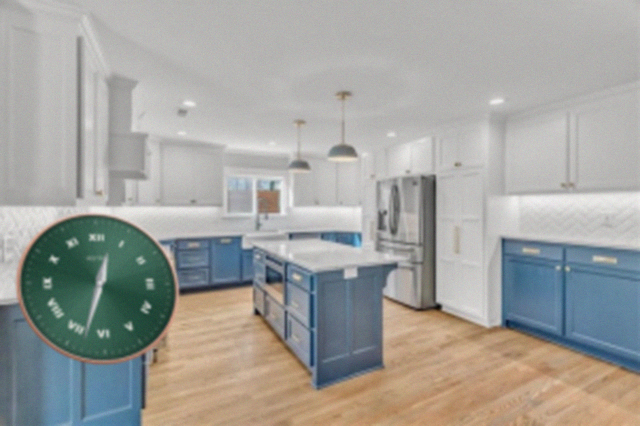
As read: {"hour": 12, "minute": 33}
